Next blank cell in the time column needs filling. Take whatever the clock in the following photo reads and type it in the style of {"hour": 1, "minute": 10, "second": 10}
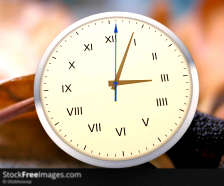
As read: {"hour": 3, "minute": 4, "second": 1}
